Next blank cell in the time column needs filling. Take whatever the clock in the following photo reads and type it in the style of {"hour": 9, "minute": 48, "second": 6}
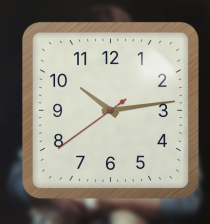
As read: {"hour": 10, "minute": 13, "second": 39}
